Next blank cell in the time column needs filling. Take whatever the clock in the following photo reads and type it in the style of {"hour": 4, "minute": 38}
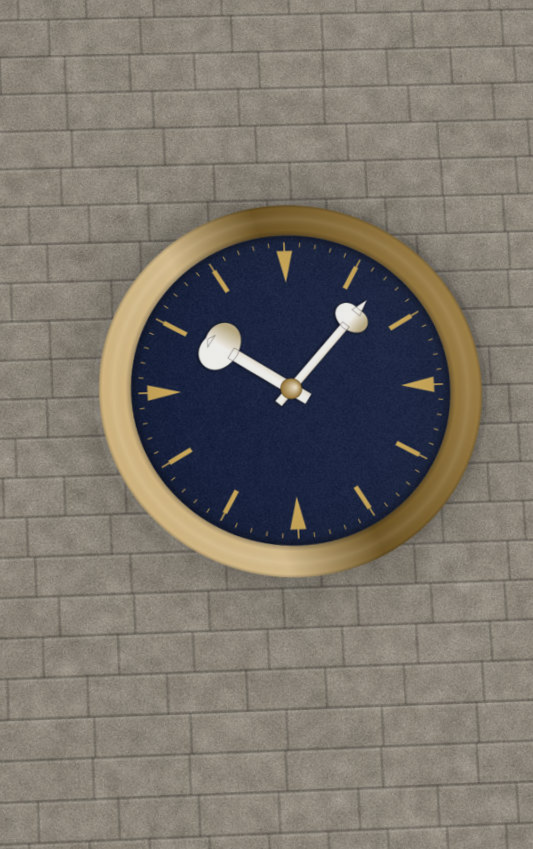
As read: {"hour": 10, "minute": 7}
